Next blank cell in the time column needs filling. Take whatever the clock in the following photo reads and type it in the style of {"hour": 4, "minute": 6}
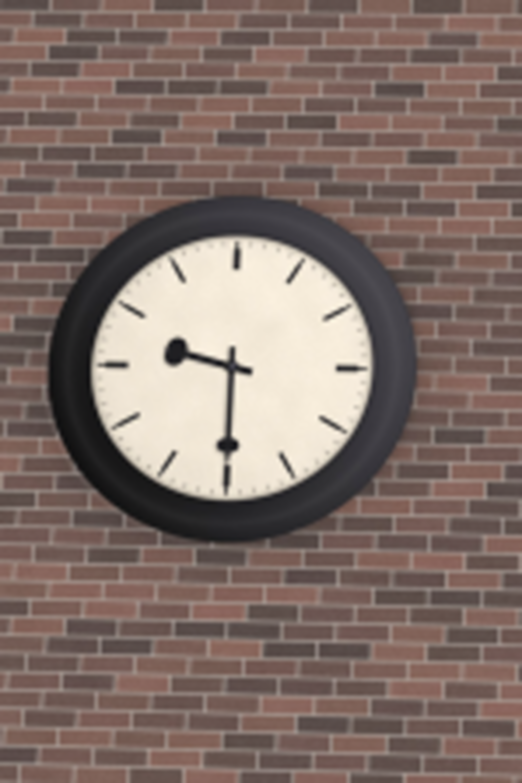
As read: {"hour": 9, "minute": 30}
